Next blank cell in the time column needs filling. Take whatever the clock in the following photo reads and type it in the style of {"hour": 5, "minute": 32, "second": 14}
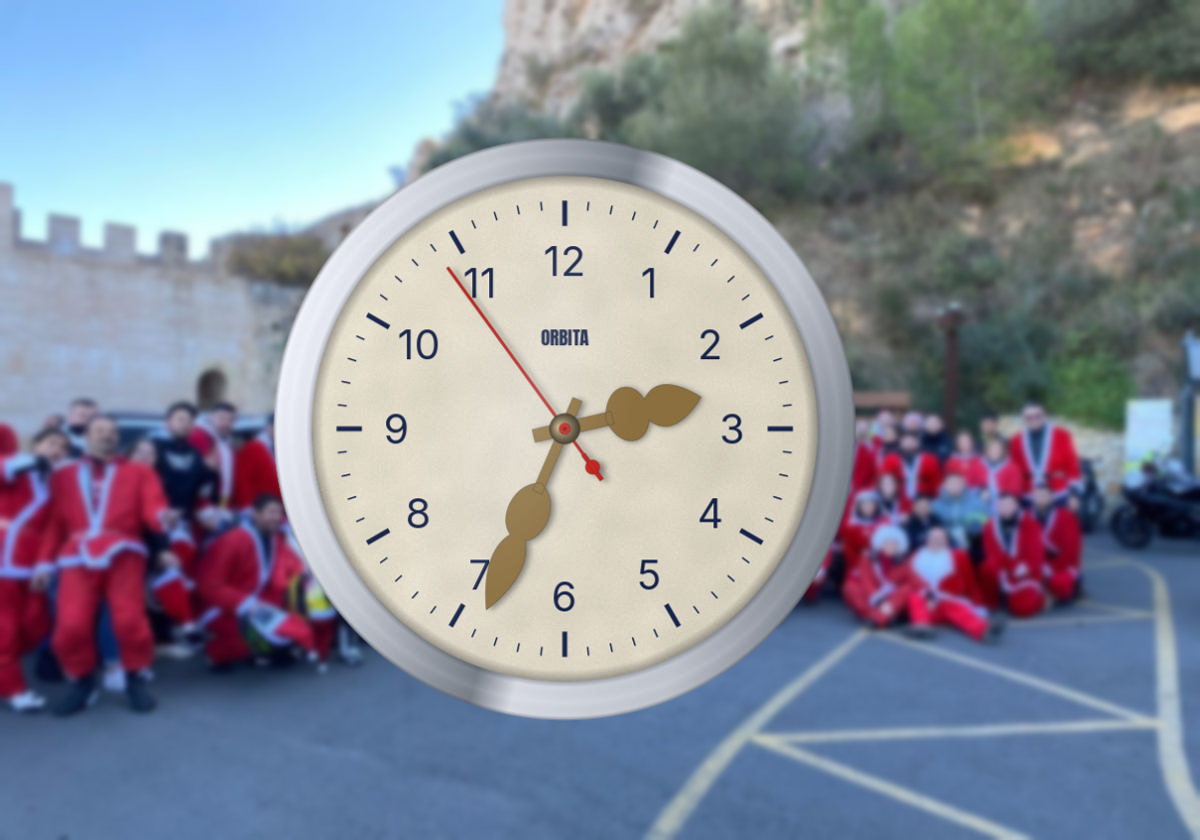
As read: {"hour": 2, "minute": 33, "second": 54}
